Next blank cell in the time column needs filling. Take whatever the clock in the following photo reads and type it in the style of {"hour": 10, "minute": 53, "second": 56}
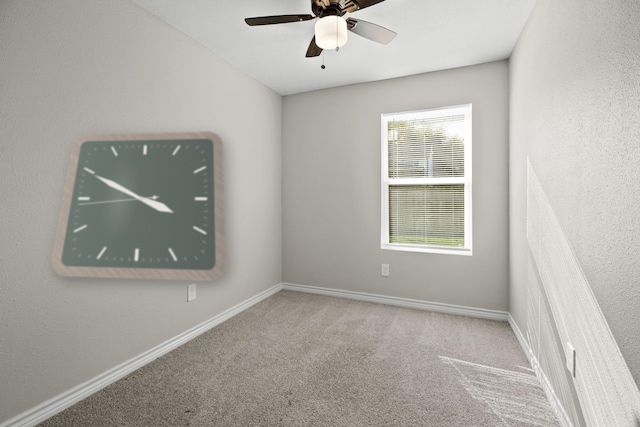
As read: {"hour": 3, "minute": 49, "second": 44}
